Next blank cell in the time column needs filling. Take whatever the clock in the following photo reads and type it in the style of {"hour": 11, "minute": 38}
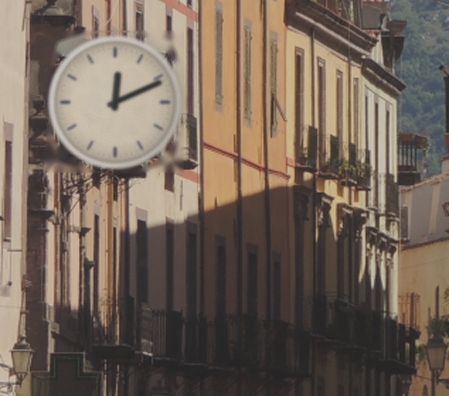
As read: {"hour": 12, "minute": 11}
